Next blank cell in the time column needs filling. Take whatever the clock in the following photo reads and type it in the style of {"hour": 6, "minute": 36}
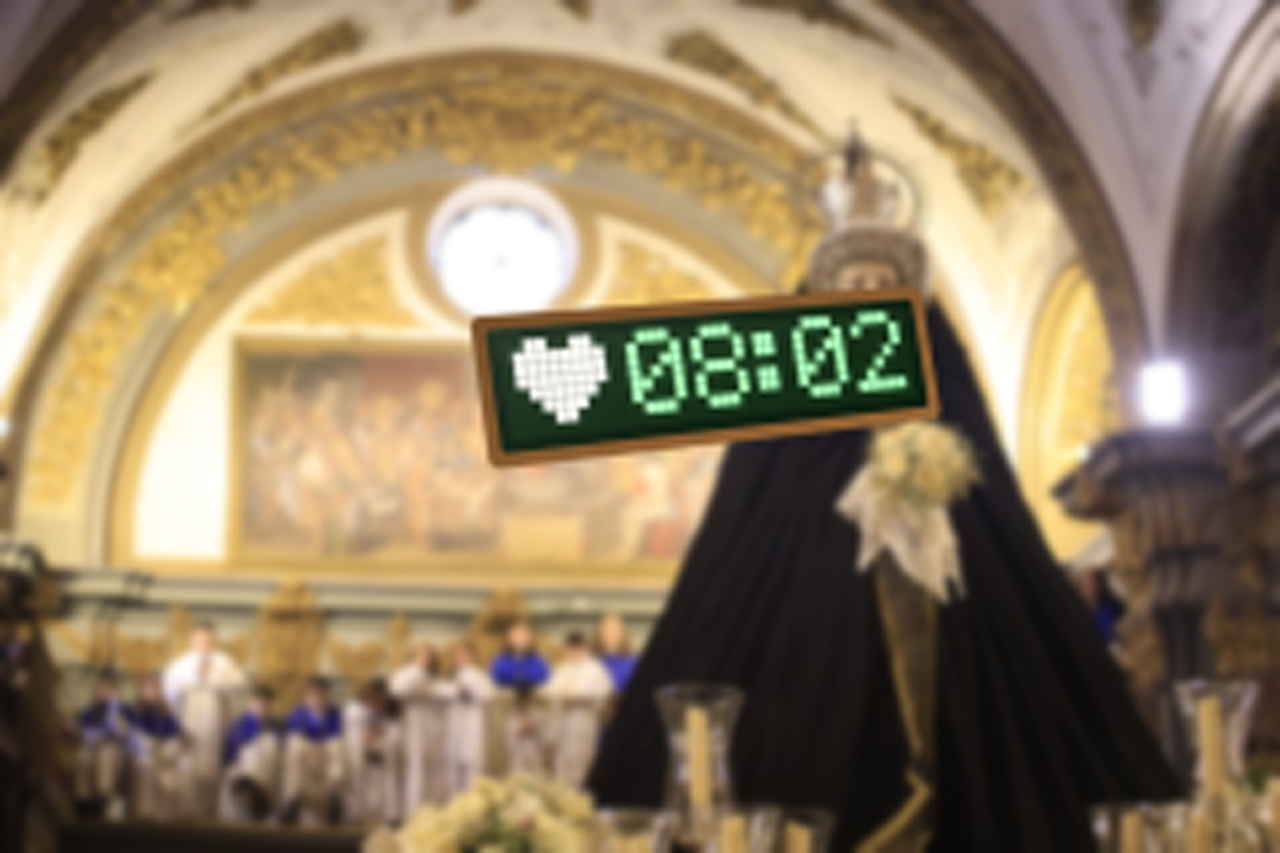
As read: {"hour": 8, "minute": 2}
